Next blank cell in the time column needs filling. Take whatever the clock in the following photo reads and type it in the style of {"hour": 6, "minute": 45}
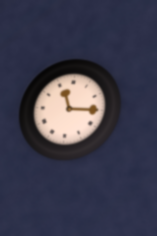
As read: {"hour": 11, "minute": 15}
